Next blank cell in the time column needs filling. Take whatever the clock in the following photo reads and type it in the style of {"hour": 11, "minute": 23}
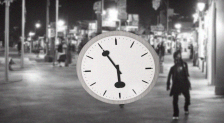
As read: {"hour": 5, "minute": 55}
